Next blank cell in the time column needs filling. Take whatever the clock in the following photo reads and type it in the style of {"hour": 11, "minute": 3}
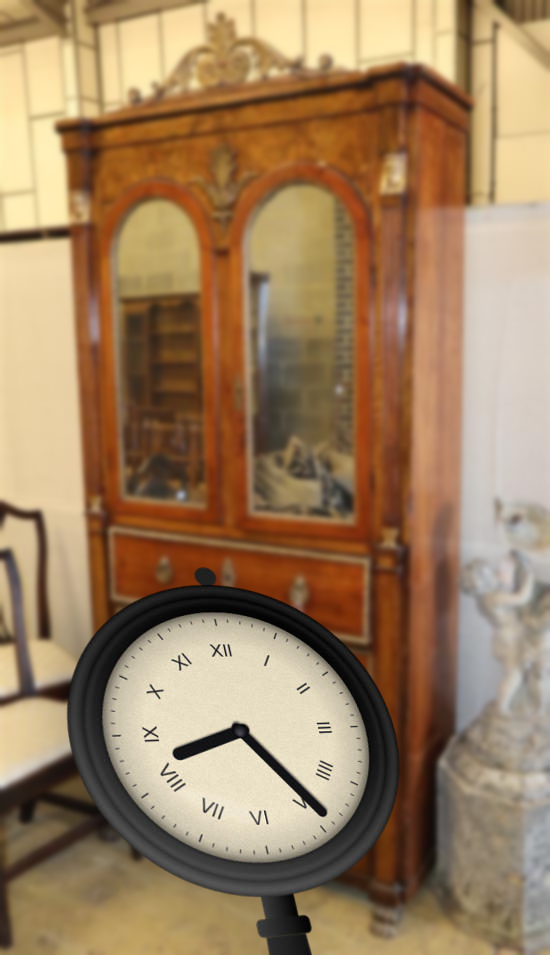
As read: {"hour": 8, "minute": 24}
